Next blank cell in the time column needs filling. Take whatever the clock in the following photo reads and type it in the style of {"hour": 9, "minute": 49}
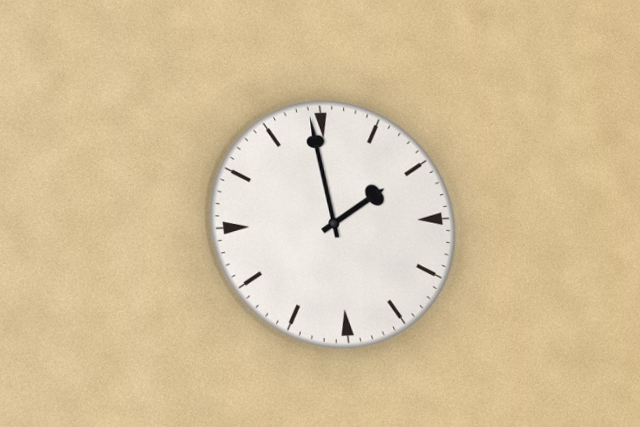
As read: {"hour": 1, "minute": 59}
